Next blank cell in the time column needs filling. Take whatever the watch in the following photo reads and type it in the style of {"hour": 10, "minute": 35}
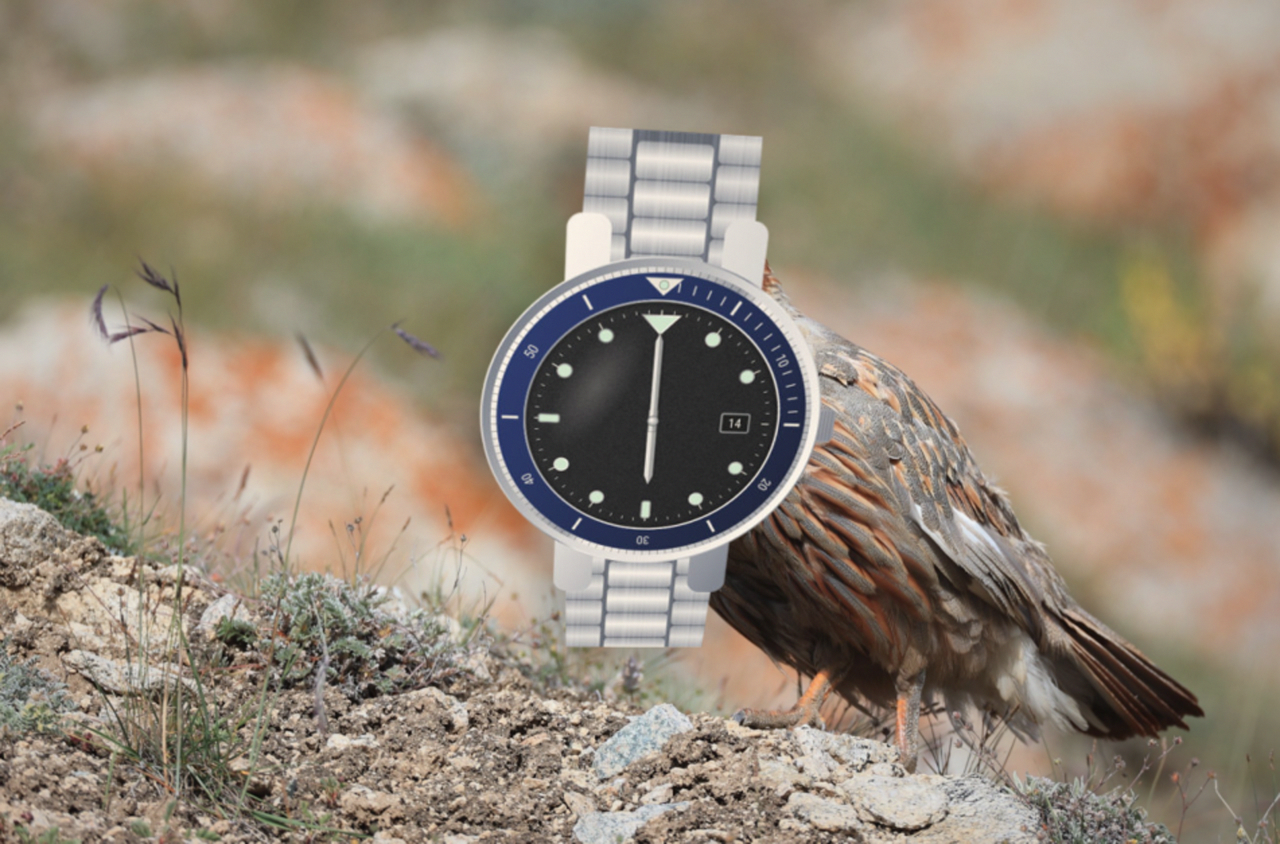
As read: {"hour": 6, "minute": 0}
